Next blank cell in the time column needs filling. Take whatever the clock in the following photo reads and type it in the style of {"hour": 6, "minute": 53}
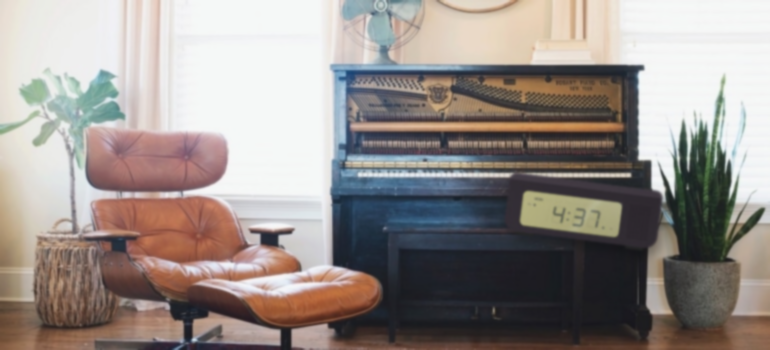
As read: {"hour": 4, "minute": 37}
